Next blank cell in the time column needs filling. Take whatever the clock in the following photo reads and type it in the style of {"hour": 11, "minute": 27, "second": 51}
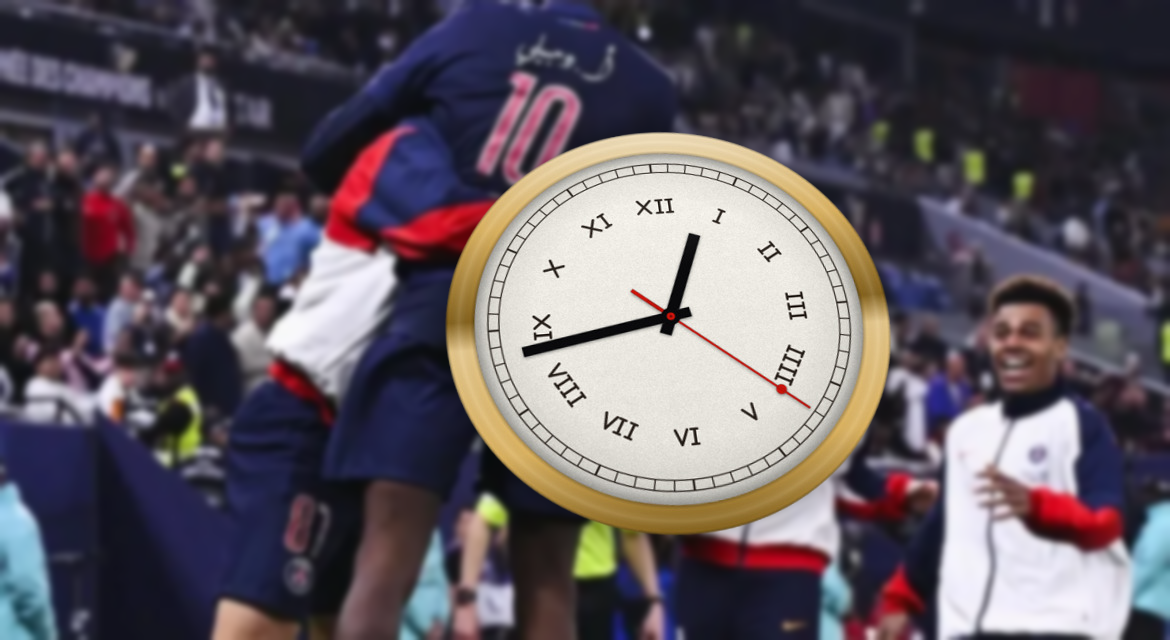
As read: {"hour": 12, "minute": 43, "second": 22}
